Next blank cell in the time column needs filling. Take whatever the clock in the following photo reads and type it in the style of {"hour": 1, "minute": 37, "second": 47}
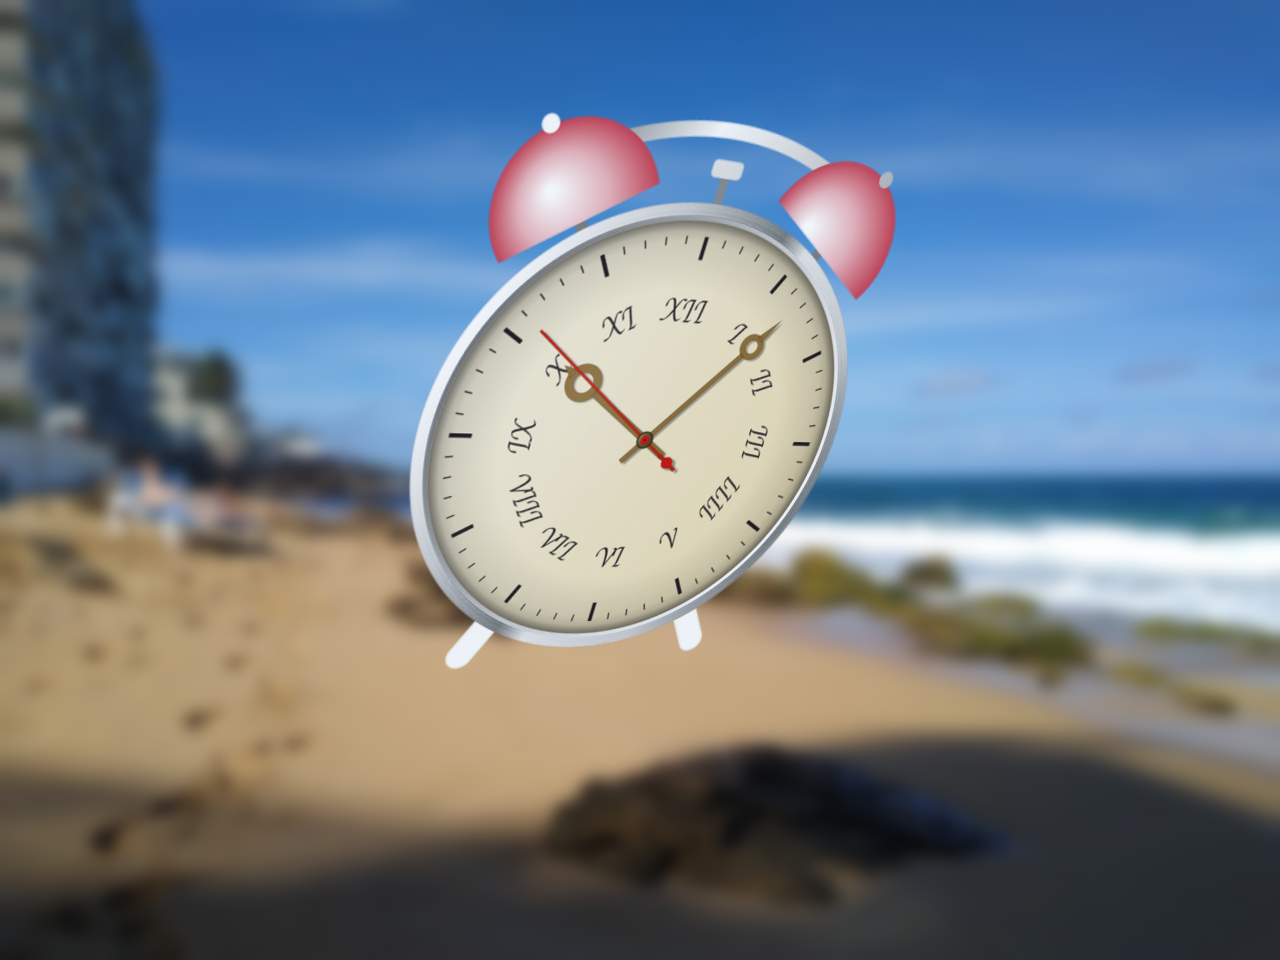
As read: {"hour": 10, "minute": 6, "second": 51}
